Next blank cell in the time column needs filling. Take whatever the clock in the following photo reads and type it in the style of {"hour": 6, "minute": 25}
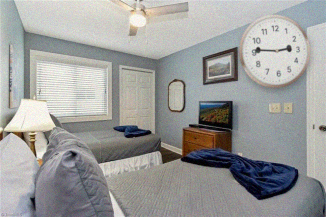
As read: {"hour": 2, "minute": 46}
